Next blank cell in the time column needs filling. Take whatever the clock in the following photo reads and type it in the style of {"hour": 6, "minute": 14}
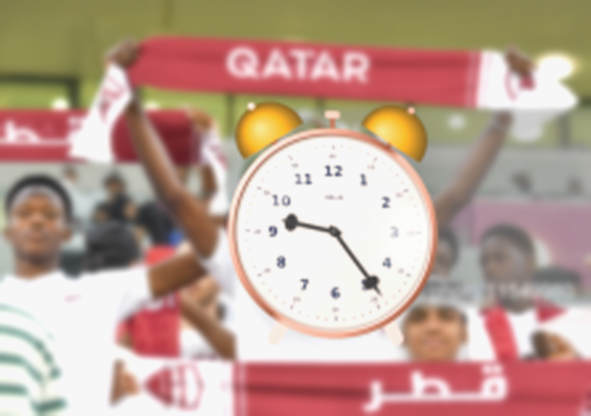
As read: {"hour": 9, "minute": 24}
